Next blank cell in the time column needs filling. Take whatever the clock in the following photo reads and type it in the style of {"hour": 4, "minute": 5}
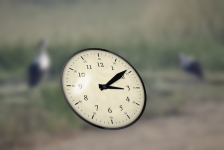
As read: {"hour": 3, "minute": 9}
